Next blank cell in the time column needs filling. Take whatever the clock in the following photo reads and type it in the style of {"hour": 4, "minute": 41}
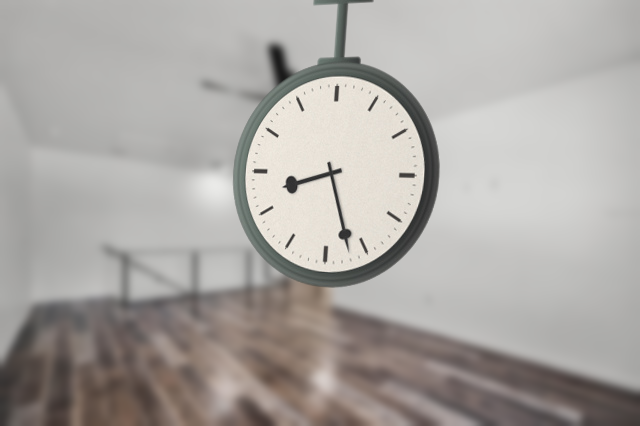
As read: {"hour": 8, "minute": 27}
